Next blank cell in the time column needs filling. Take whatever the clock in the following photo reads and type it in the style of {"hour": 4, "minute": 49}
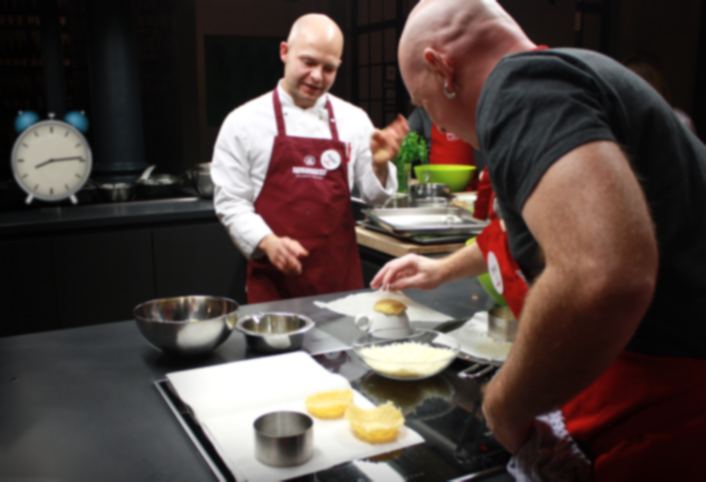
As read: {"hour": 8, "minute": 14}
